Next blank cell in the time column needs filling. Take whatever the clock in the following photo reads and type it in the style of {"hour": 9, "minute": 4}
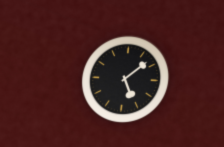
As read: {"hour": 5, "minute": 8}
